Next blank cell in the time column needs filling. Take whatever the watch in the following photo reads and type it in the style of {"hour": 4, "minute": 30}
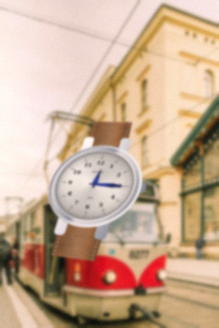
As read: {"hour": 12, "minute": 15}
